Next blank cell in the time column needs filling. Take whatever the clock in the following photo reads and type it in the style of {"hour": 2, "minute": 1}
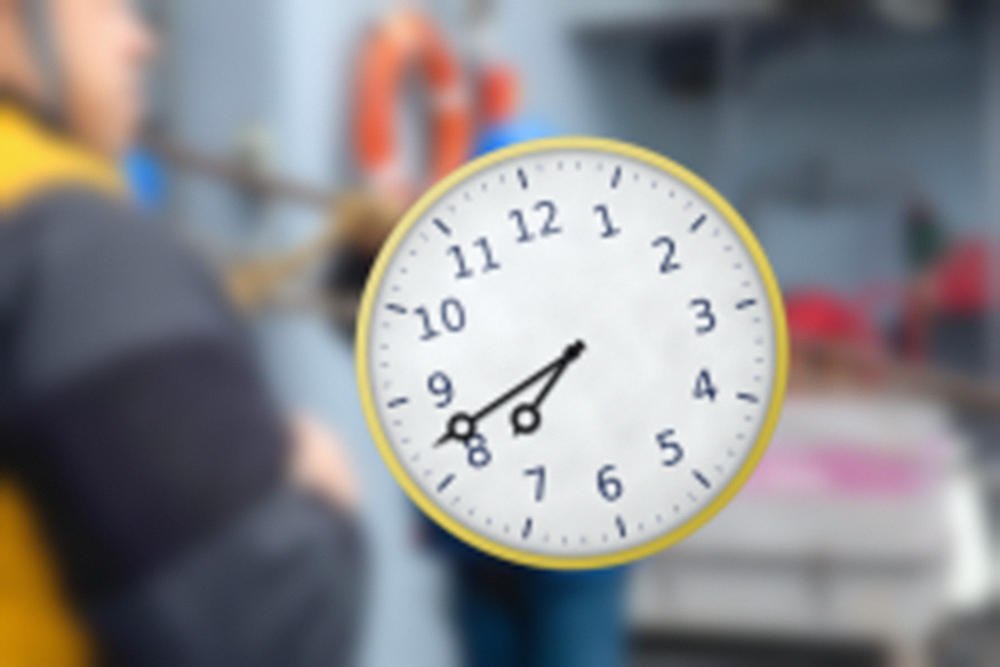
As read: {"hour": 7, "minute": 42}
